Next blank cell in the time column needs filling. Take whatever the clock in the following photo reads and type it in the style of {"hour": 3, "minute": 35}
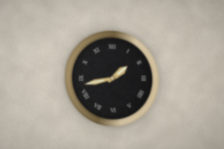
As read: {"hour": 1, "minute": 43}
